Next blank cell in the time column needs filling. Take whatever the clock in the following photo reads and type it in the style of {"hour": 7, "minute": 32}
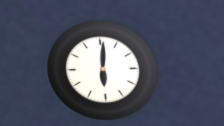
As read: {"hour": 6, "minute": 1}
